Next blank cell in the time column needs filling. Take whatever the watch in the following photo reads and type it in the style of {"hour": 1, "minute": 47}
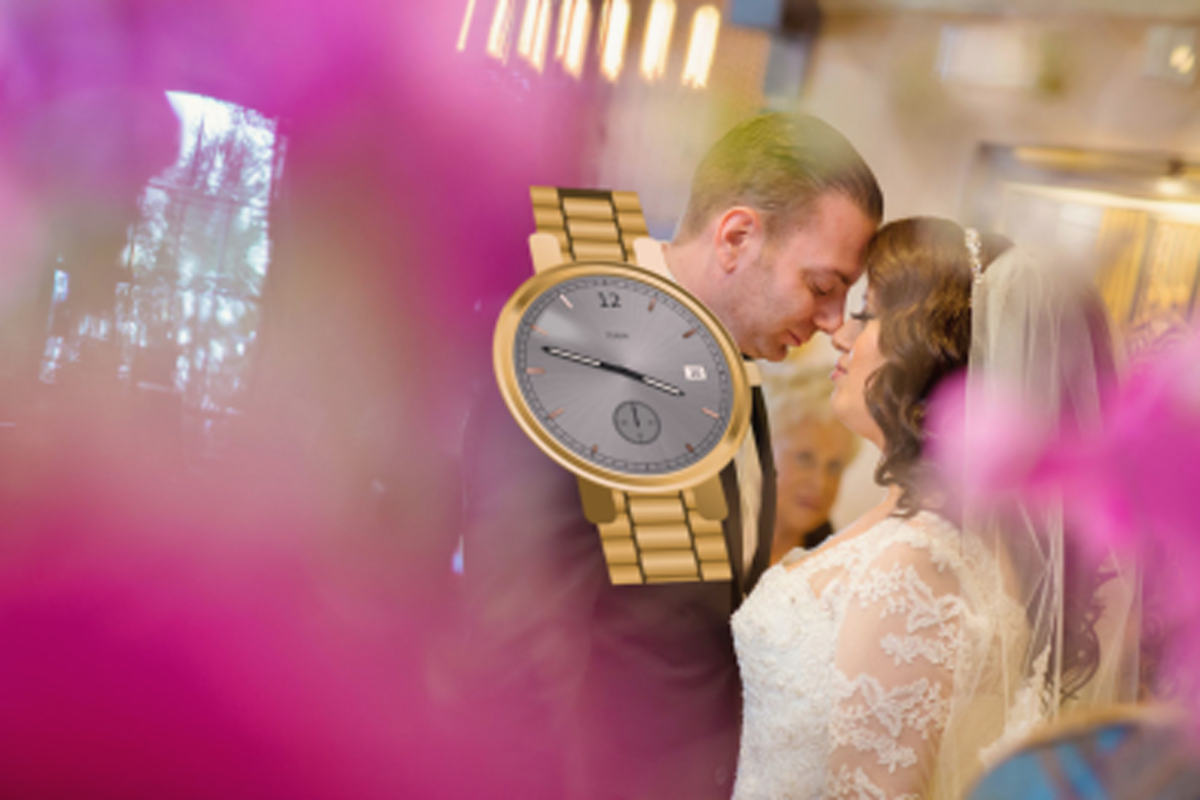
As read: {"hour": 3, "minute": 48}
